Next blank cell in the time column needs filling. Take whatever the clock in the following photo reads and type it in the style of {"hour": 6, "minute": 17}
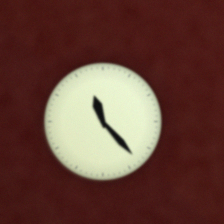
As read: {"hour": 11, "minute": 23}
